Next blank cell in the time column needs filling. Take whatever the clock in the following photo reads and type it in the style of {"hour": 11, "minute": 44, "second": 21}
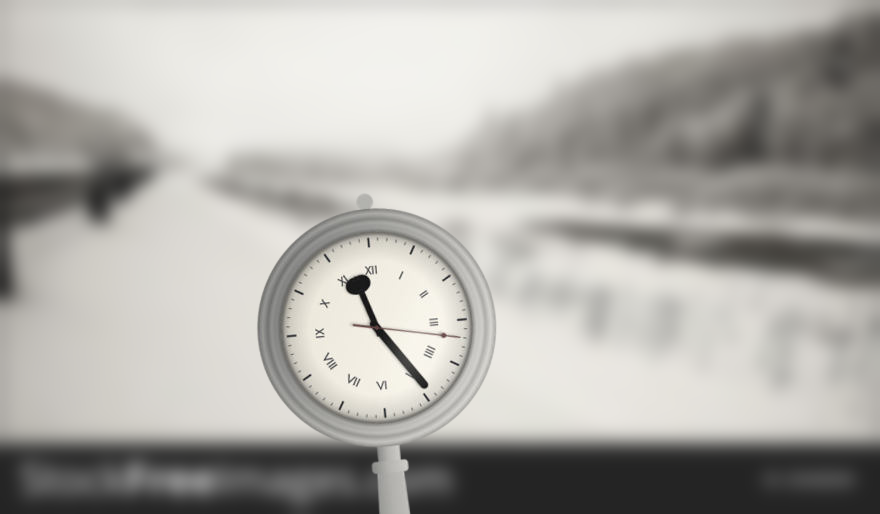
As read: {"hour": 11, "minute": 24, "second": 17}
